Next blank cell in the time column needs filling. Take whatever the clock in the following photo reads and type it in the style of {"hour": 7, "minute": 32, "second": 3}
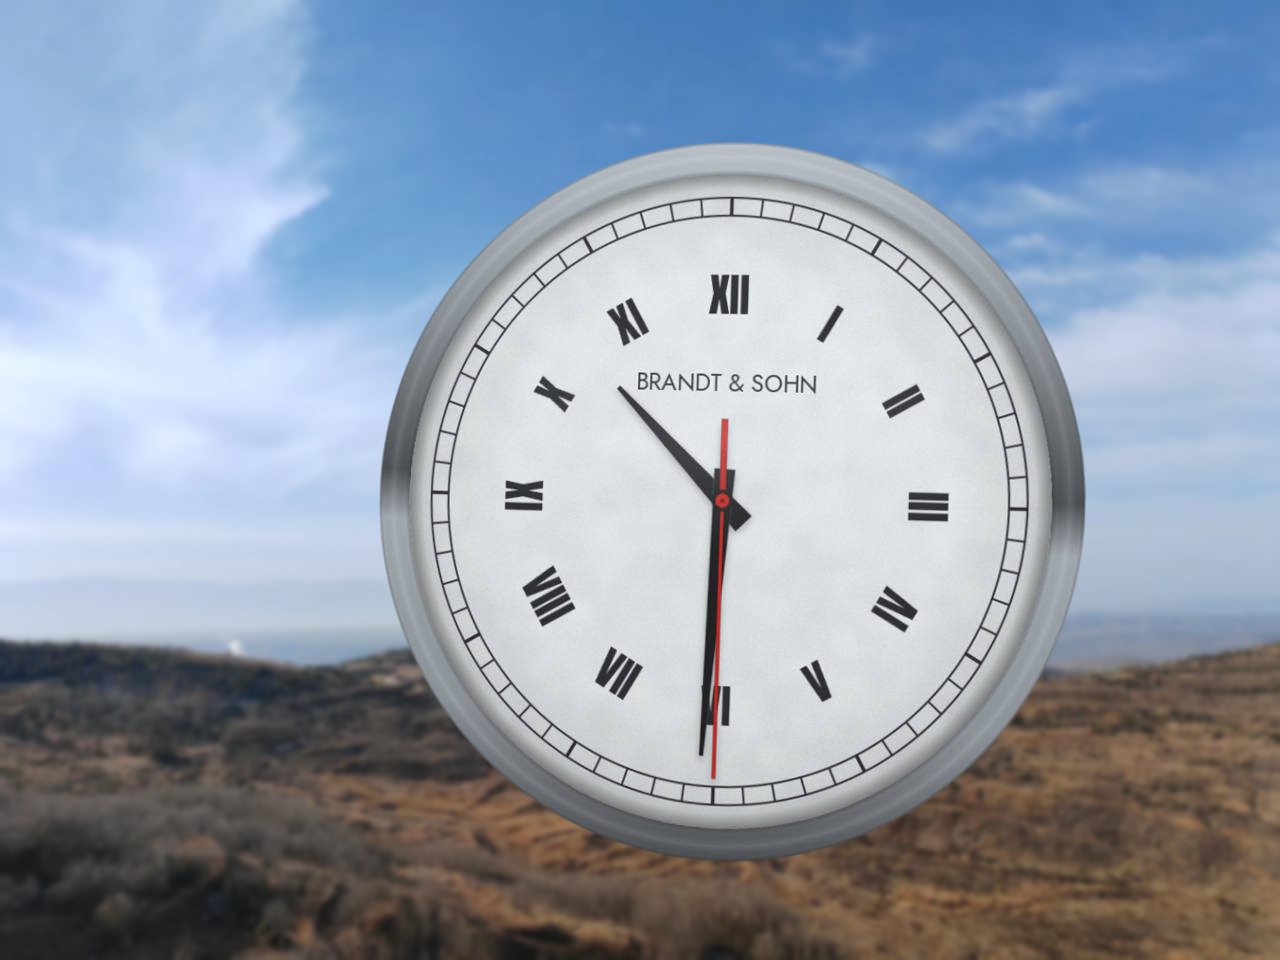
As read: {"hour": 10, "minute": 30, "second": 30}
